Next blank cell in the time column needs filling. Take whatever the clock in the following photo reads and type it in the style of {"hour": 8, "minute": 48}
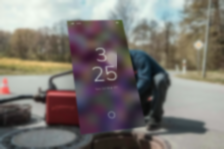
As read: {"hour": 3, "minute": 25}
